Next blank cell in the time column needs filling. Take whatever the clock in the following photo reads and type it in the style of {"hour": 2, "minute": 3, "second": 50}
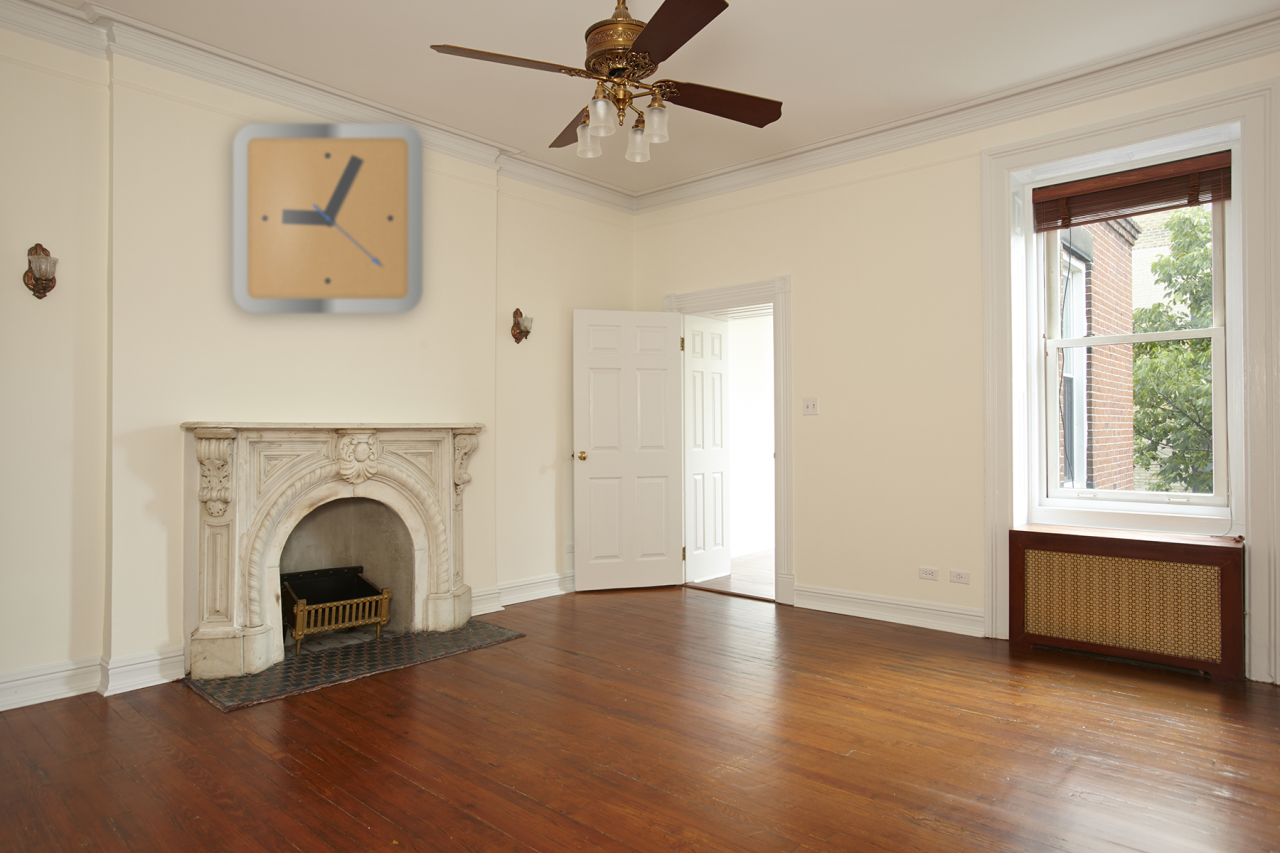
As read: {"hour": 9, "minute": 4, "second": 22}
